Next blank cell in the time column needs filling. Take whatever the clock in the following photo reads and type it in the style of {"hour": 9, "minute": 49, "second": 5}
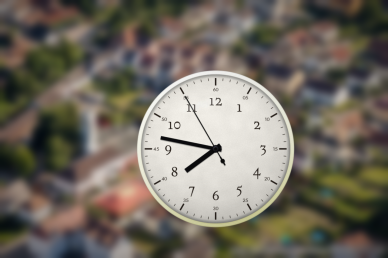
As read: {"hour": 7, "minute": 46, "second": 55}
